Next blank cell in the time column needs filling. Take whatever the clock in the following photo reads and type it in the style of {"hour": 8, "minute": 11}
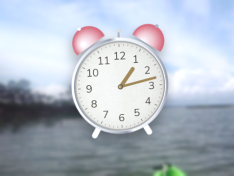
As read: {"hour": 1, "minute": 13}
